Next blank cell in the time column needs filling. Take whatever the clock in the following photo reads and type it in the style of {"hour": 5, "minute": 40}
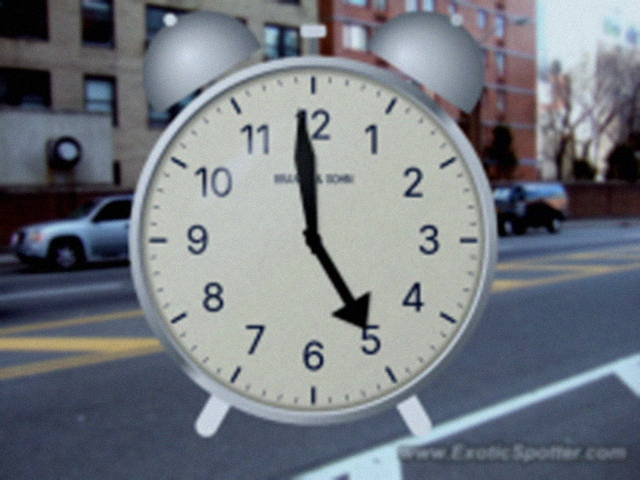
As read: {"hour": 4, "minute": 59}
